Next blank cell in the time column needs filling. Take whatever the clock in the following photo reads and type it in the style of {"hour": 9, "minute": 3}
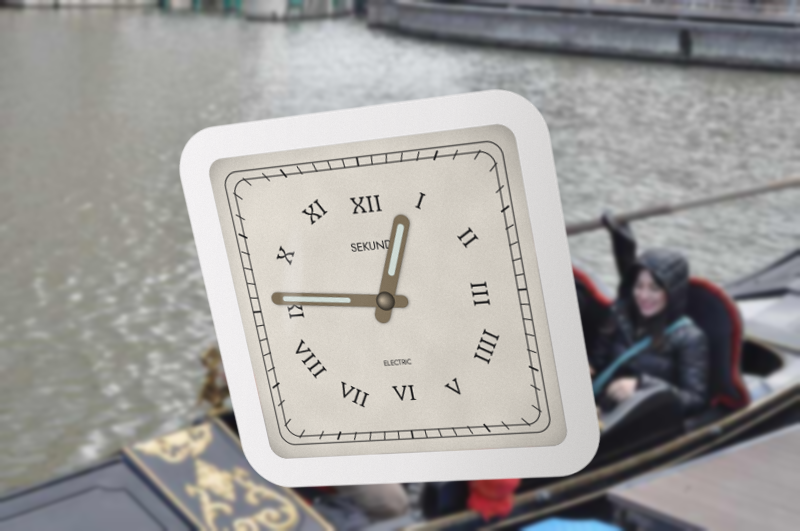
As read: {"hour": 12, "minute": 46}
